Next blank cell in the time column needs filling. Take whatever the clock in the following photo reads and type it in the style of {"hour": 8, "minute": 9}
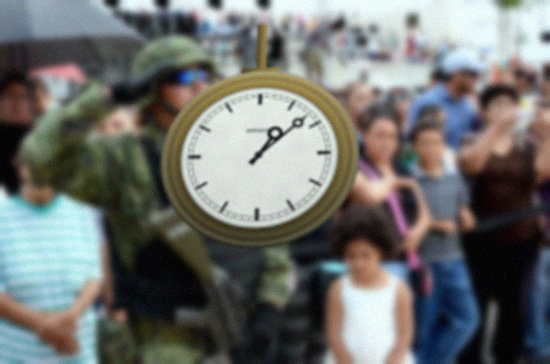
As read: {"hour": 1, "minute": 8}
